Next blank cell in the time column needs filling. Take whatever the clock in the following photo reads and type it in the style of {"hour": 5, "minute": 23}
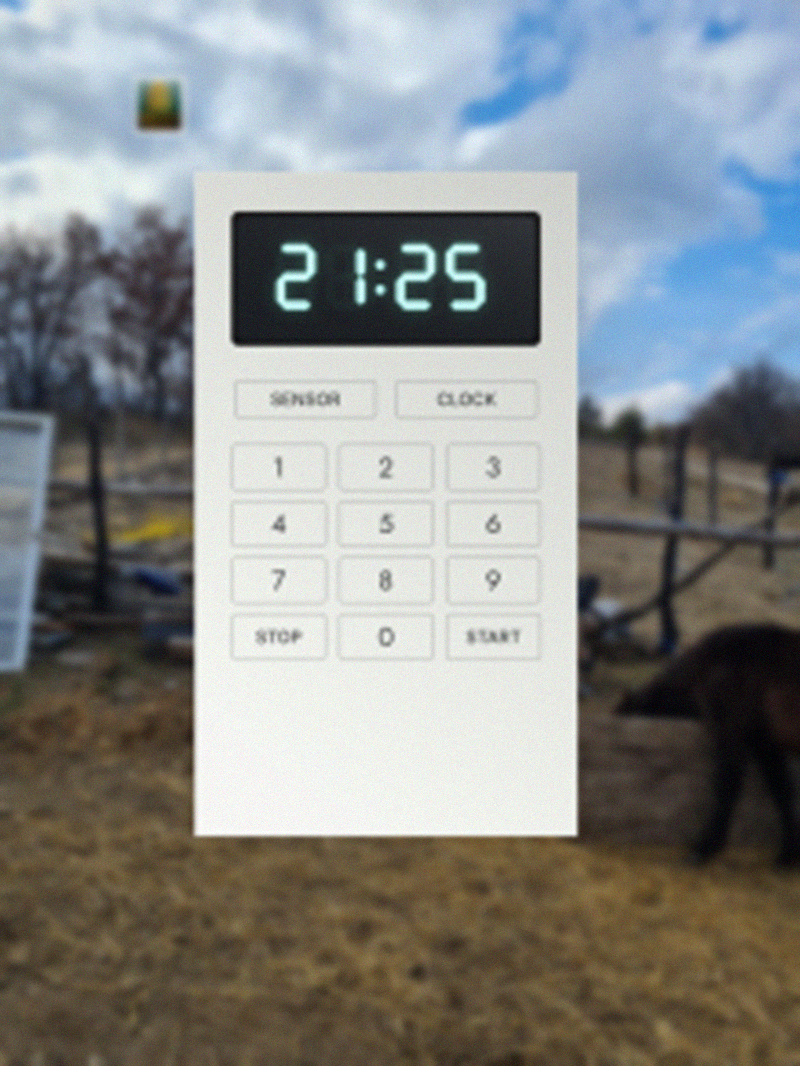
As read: {"hour": 21, "minute": 25}
